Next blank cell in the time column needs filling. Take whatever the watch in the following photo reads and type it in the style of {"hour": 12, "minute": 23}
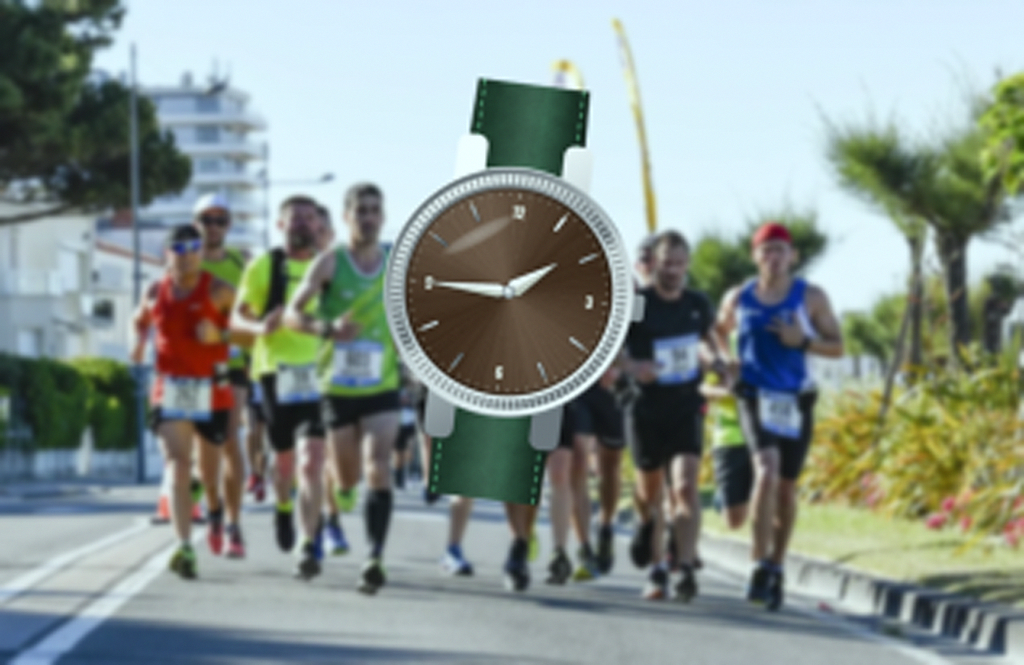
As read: {"hour": 1, "minute": 45}
